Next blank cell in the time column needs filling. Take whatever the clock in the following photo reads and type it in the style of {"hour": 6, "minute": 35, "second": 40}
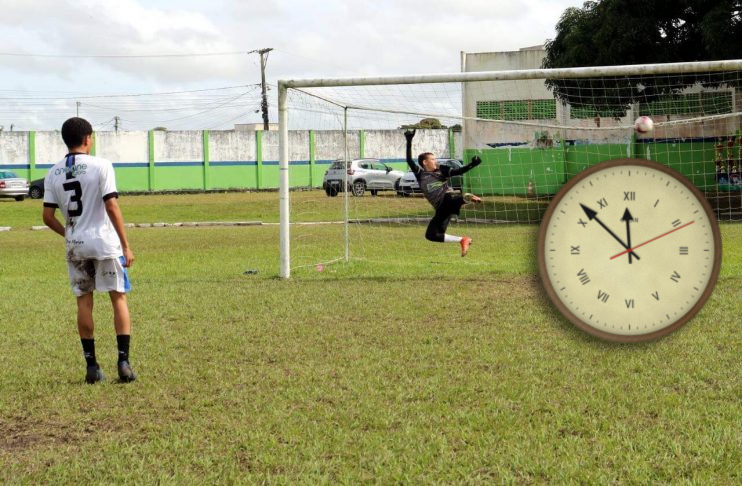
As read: {"hour": 11, "minute": 52, "second": 11}
